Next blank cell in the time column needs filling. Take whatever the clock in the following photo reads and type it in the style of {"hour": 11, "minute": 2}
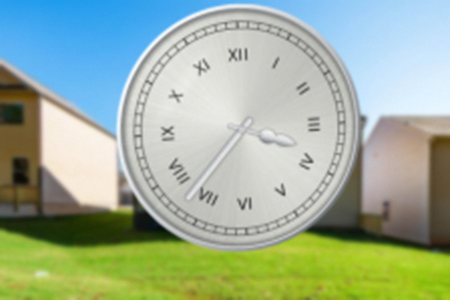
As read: {"hour": 3, "minute": 37}
